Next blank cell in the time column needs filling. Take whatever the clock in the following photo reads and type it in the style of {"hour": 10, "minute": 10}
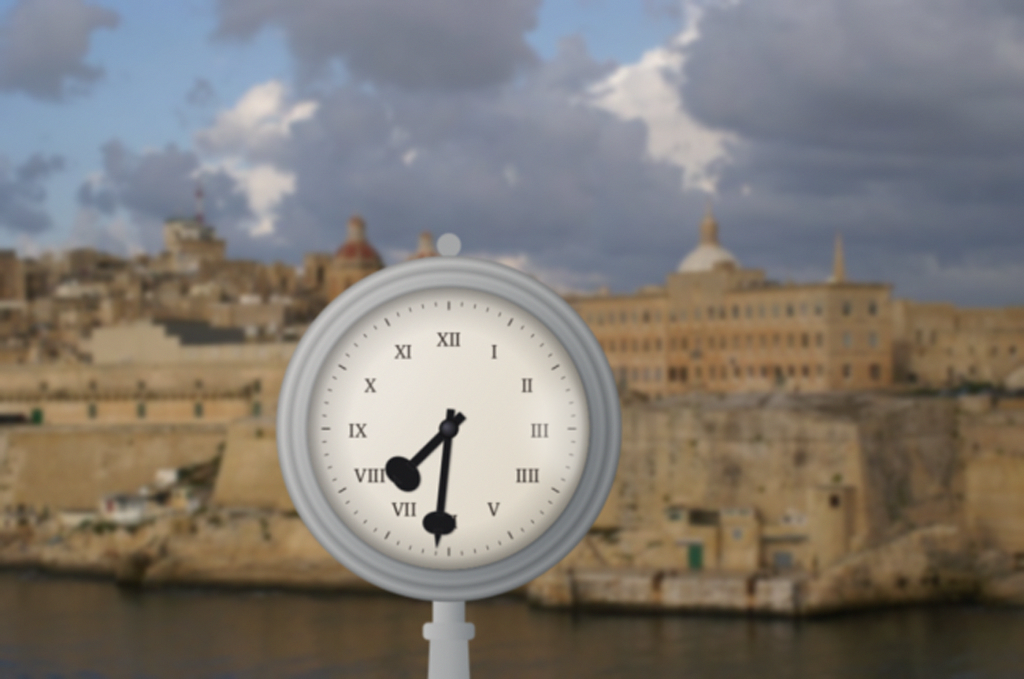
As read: {"hour": 7, "minute": 31}
